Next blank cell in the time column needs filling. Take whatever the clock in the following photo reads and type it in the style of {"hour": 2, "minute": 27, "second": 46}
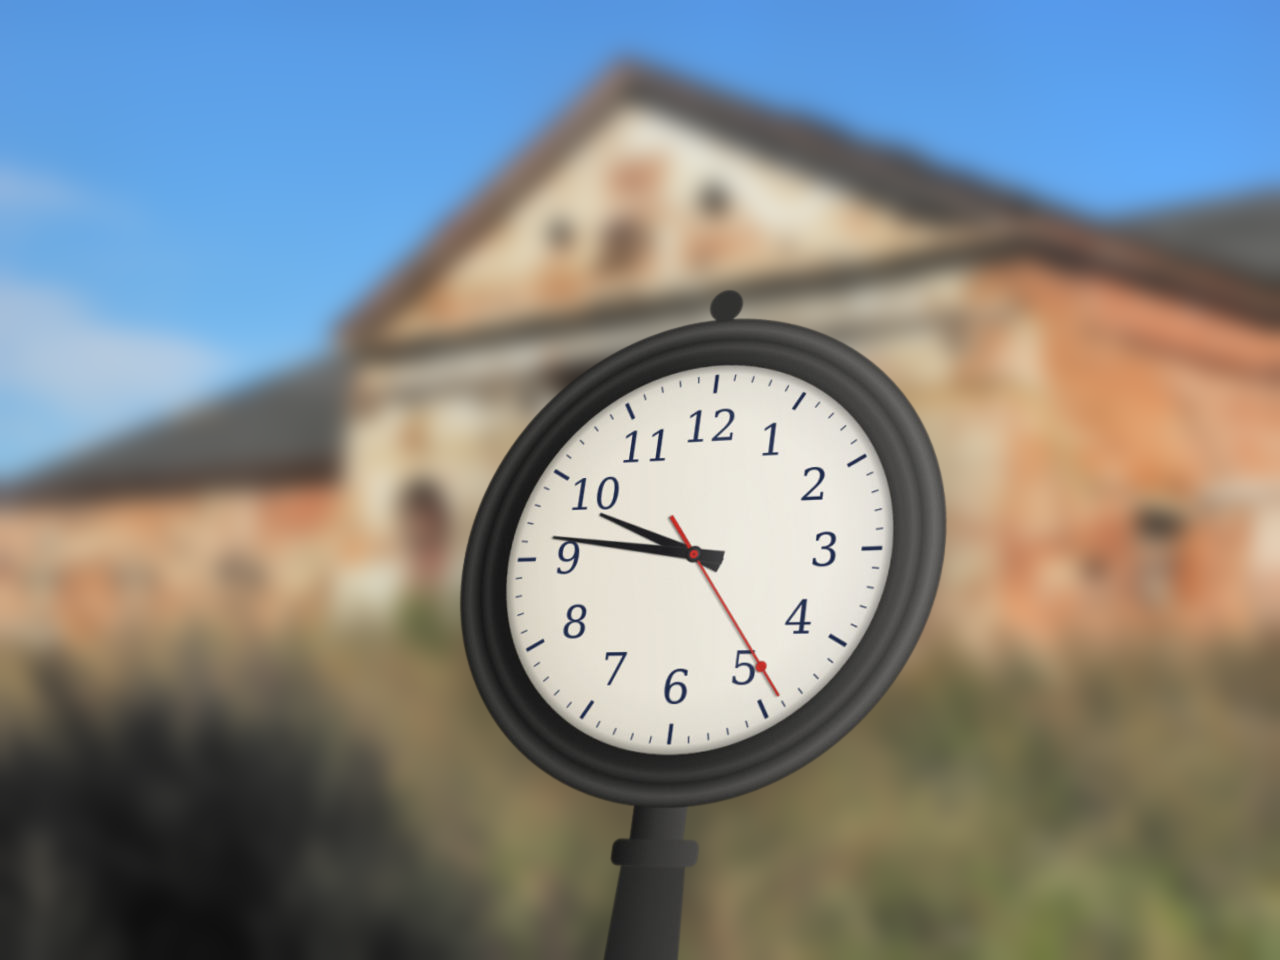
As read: {"hour": 9, "minute": 46, "second": 24}
